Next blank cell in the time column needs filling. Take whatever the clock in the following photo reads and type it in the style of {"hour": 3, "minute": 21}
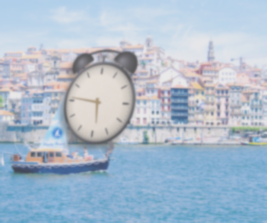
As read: {"hour": 5, "minute": 46}
